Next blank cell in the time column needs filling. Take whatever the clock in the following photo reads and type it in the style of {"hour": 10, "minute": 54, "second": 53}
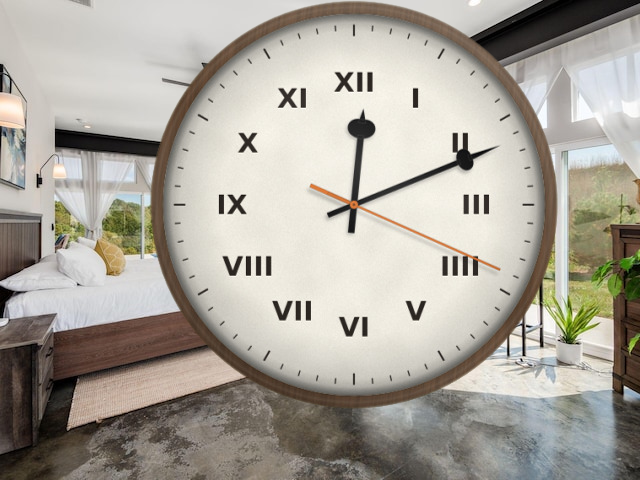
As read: {"hour": 12, "minute": 11, "second": 19}
